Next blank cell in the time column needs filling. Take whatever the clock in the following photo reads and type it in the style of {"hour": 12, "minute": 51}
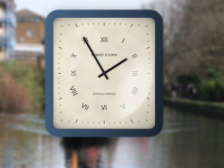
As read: {"hour": 1, "minute": 55}
